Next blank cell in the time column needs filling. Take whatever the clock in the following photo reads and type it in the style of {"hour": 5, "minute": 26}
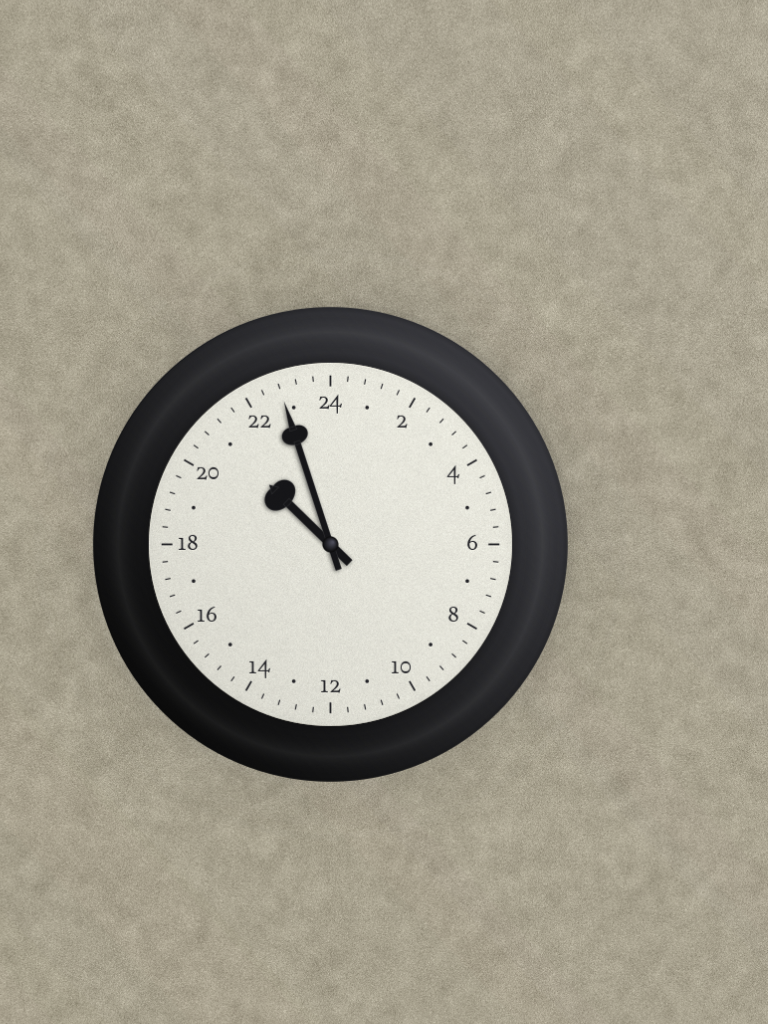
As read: {"hour": 20, "minute": 57}
